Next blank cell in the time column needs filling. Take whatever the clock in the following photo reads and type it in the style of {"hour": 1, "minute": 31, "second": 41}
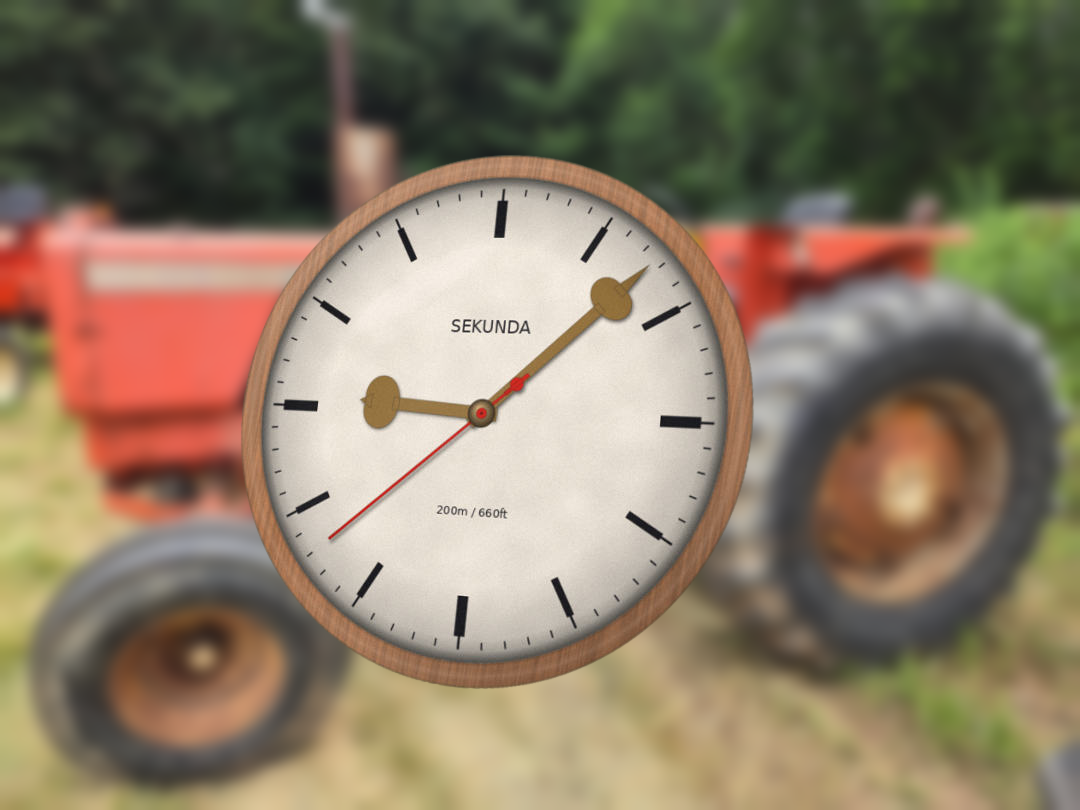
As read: {"hour": 9, "minute": 7, "second": 38}
